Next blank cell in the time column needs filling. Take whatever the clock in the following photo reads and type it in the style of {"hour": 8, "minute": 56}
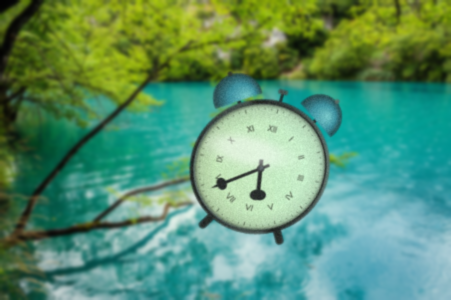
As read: {"hour": 5, "minute": 39}
